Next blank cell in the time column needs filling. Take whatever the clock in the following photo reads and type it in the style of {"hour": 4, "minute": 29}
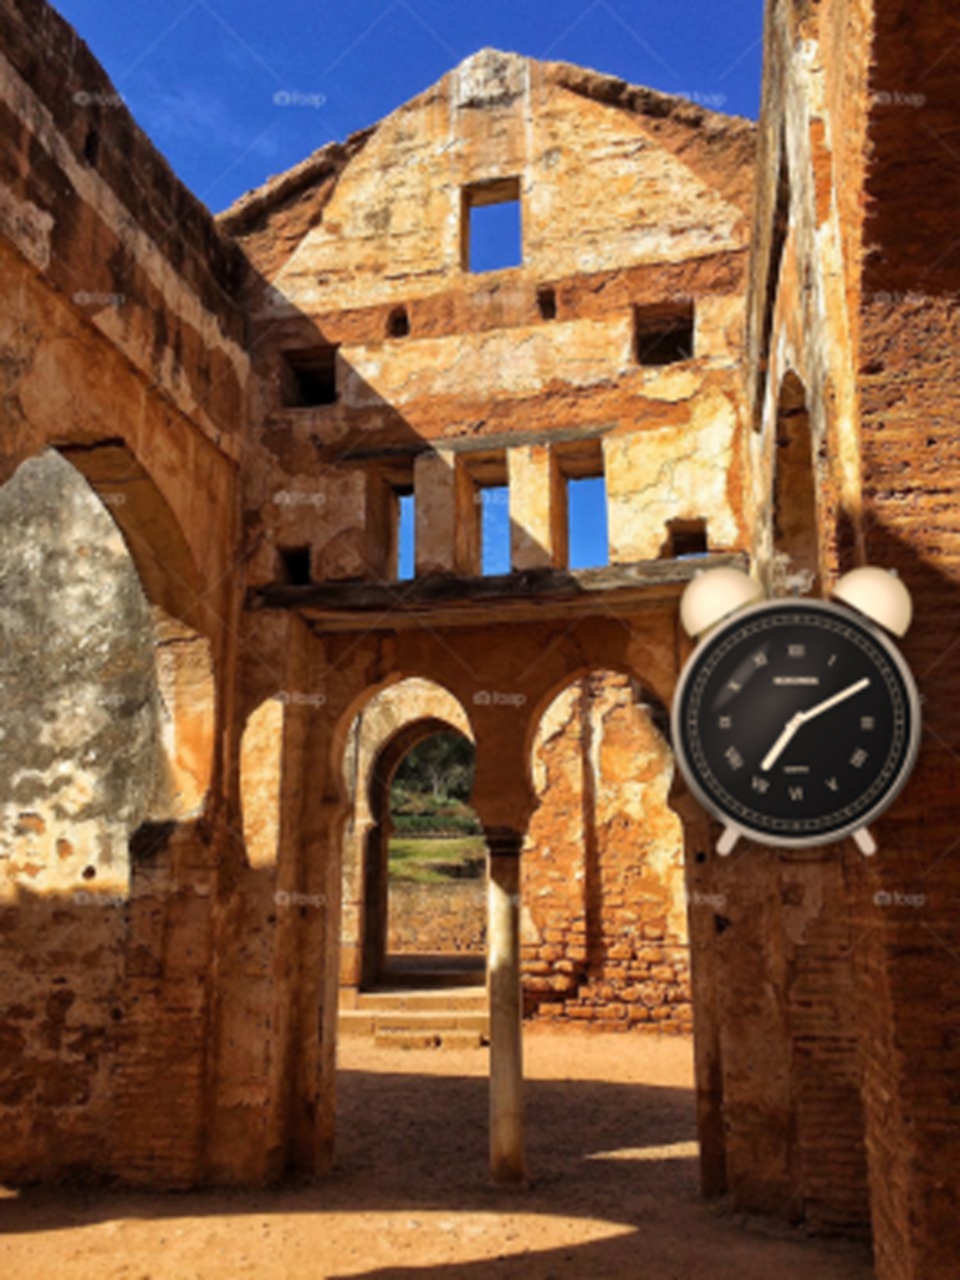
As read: {"hour": 7, "minute": 10}
